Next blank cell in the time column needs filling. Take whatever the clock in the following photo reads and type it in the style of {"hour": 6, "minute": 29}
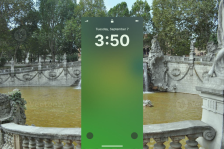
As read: {"hour": 3, "minute": 50}
